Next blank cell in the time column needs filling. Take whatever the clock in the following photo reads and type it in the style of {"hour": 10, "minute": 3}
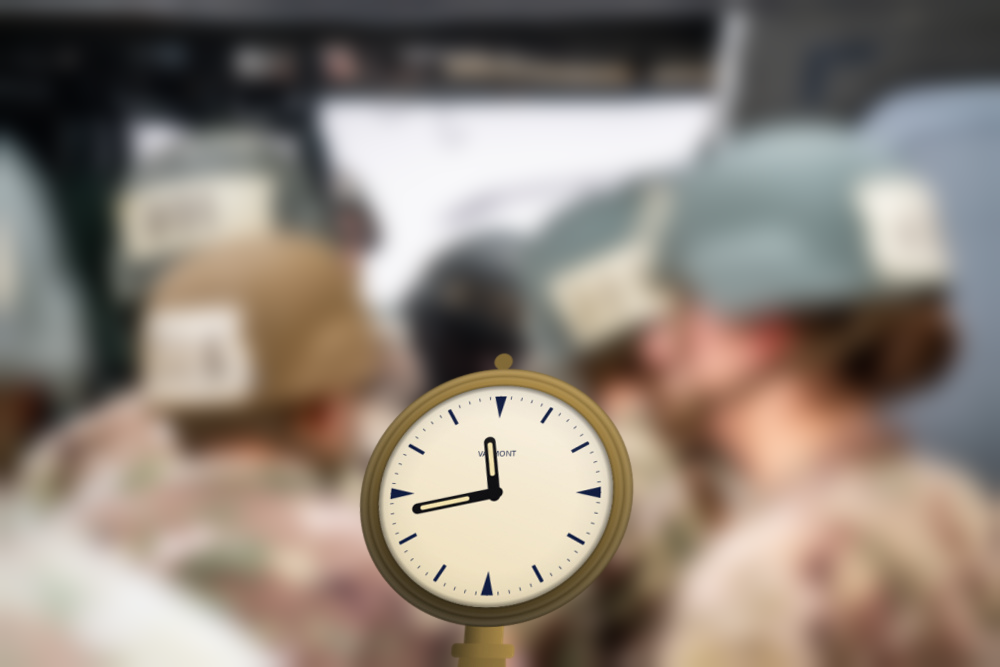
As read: {"hour": 11, "minute": 43}
